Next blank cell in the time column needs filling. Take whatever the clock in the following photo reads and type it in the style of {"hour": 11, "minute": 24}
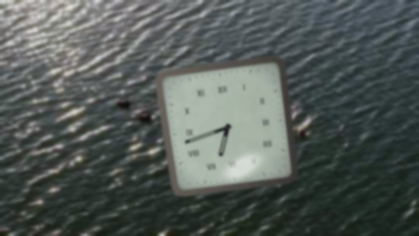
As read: {"hour": 6, "minute": 43}
